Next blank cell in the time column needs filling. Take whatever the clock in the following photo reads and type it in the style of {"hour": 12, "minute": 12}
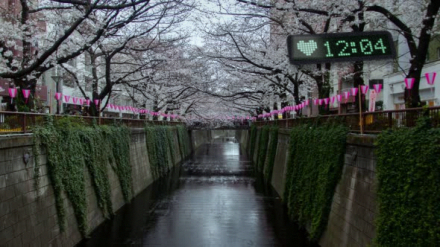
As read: {"hour": 12, "minute": 4}
